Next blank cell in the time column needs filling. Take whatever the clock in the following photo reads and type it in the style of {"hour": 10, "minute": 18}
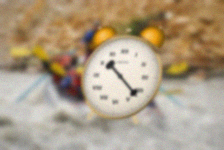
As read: {"hour": 10, "minute": 22}
